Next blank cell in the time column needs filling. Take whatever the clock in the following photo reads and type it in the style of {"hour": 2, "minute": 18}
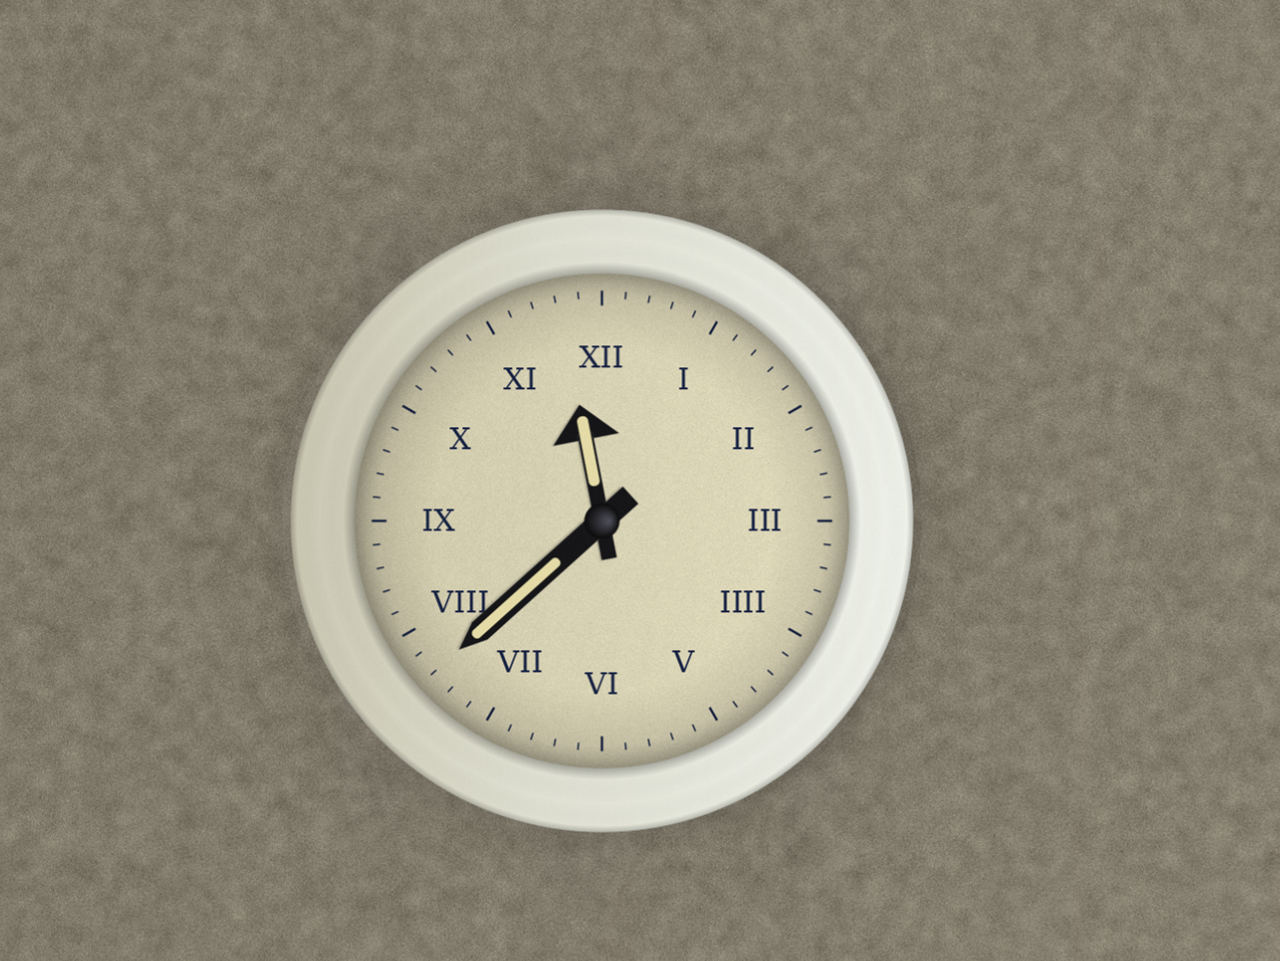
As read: {"hour": 11, "minute": 38}
